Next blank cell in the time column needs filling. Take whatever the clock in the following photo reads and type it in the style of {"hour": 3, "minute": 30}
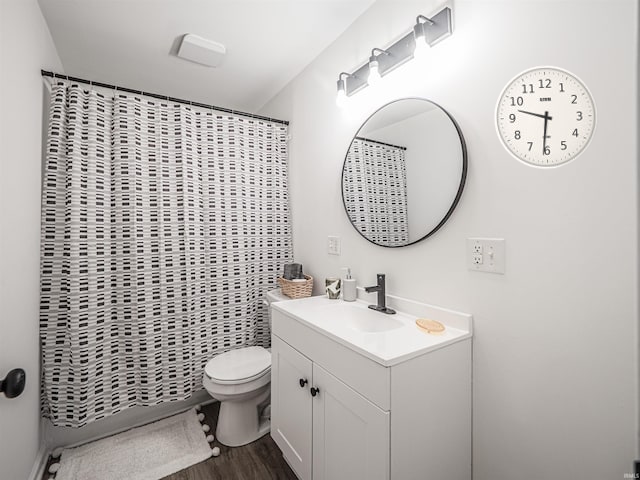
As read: {"hour": 9, "minute": 31}
